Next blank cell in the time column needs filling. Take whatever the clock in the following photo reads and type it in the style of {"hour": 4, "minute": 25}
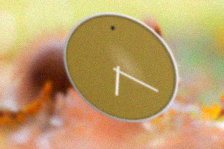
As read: {"hour": 6, "minute": 19}
